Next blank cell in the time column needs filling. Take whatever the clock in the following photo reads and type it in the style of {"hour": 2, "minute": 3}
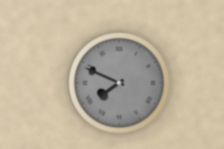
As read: {"hour": 7, "minute": 49}
